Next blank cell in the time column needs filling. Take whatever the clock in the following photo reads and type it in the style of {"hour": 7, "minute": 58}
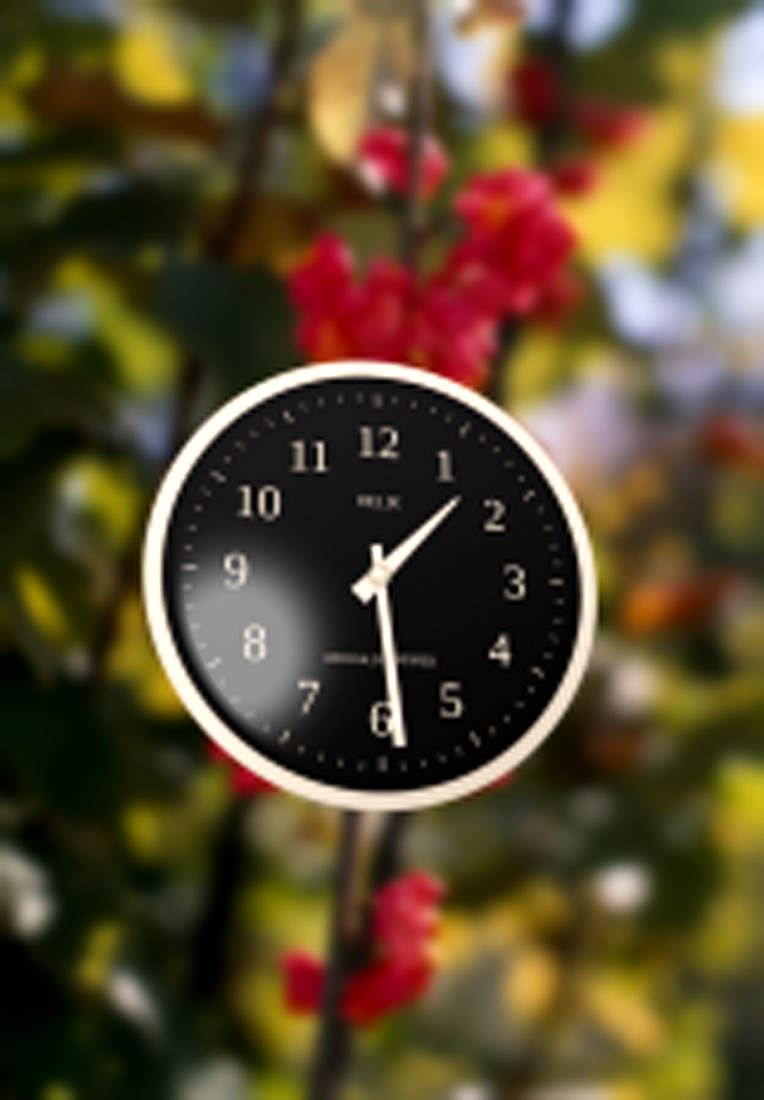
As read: {"hour": 1, "minute": 29}
